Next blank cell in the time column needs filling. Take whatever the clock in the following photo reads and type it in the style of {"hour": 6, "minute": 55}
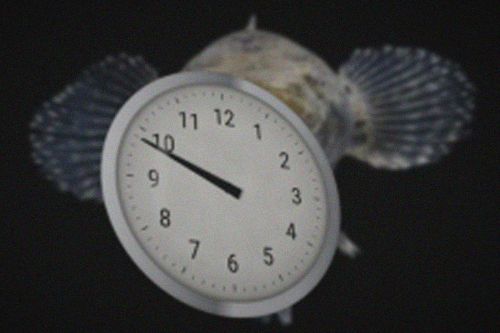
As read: {"hour": 9, "minute": 49}
